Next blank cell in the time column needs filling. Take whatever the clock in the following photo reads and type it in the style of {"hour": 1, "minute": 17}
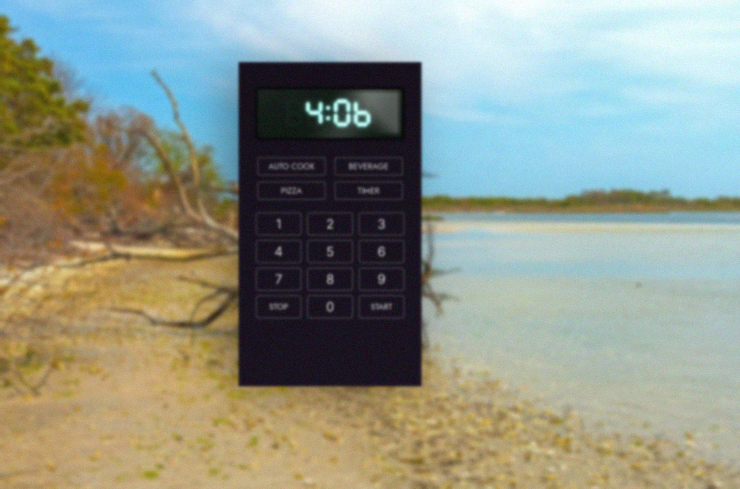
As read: {"hour": 4, "minute": 6}
